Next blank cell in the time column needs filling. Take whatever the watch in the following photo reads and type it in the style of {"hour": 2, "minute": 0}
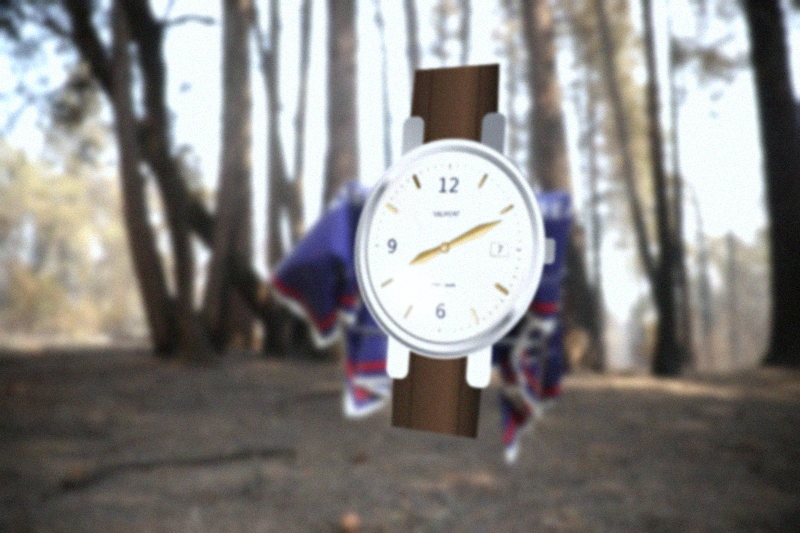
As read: {"hour": 8, "minute": 11}
